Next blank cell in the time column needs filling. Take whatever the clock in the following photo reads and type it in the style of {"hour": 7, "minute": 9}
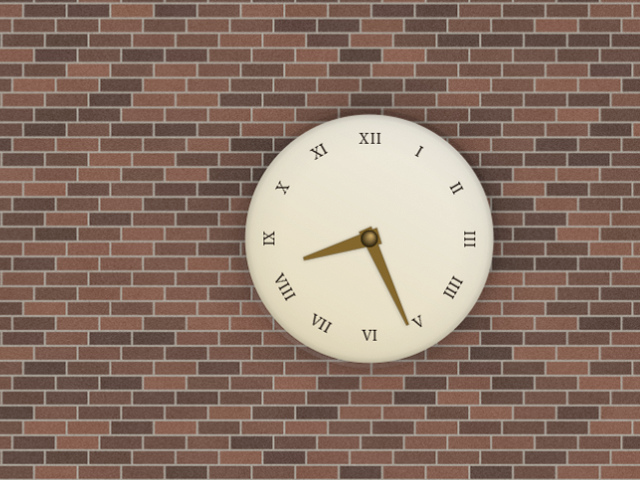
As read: {"hour": 8, "minute": 26}
